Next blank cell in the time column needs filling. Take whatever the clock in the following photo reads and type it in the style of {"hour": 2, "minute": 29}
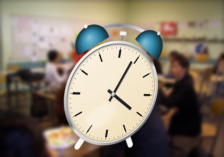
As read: {"hour": 4, "minute": 4}
